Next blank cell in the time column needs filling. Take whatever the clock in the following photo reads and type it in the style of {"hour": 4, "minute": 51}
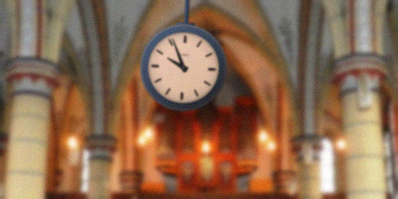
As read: {"hour": 9, "minute": 56}
